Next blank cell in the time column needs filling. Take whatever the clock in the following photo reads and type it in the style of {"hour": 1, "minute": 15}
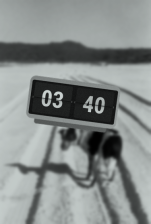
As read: {"hour": 3, "minute": 40}
